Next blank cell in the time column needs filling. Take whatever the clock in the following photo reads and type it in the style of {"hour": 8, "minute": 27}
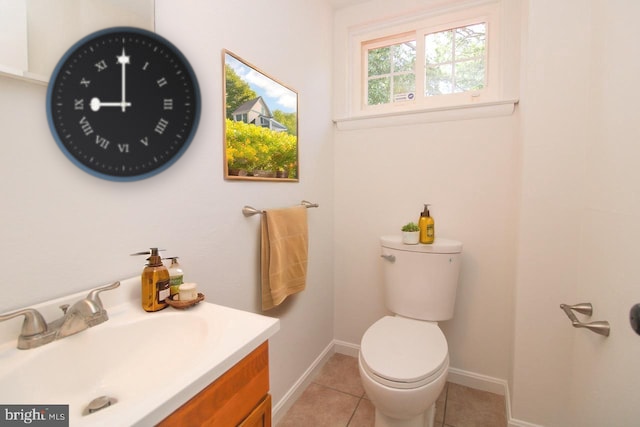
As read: {"hour": 9, "minute": 0}
